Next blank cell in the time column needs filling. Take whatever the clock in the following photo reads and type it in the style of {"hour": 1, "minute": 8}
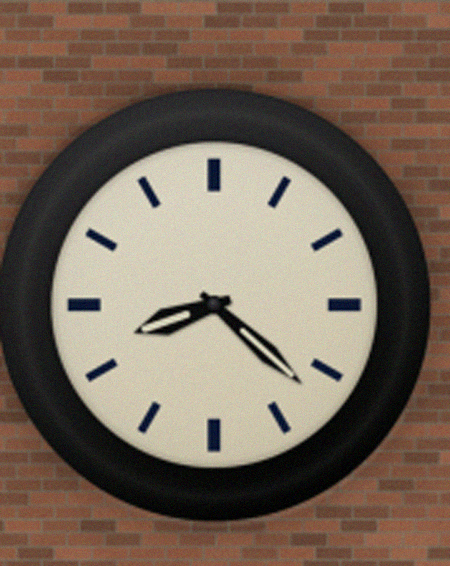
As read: {"hour": 8, "minute": 22}
